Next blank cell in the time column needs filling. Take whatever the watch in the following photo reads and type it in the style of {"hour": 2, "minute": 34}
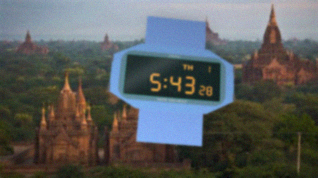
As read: {"hour": 5, "minute": 43}
